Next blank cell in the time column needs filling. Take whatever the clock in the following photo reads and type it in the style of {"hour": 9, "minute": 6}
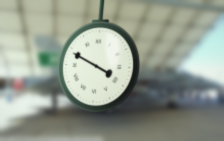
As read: {"hour": 3, "minute": 49}
